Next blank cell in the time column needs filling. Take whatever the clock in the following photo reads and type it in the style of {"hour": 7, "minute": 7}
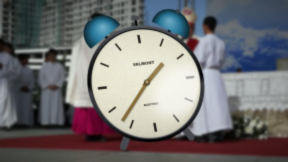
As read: {"hour": 1, "minute": 37}
